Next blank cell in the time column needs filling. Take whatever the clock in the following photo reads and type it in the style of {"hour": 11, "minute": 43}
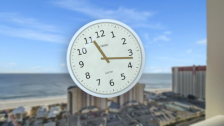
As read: {"hour": 11, "minute": 17}
